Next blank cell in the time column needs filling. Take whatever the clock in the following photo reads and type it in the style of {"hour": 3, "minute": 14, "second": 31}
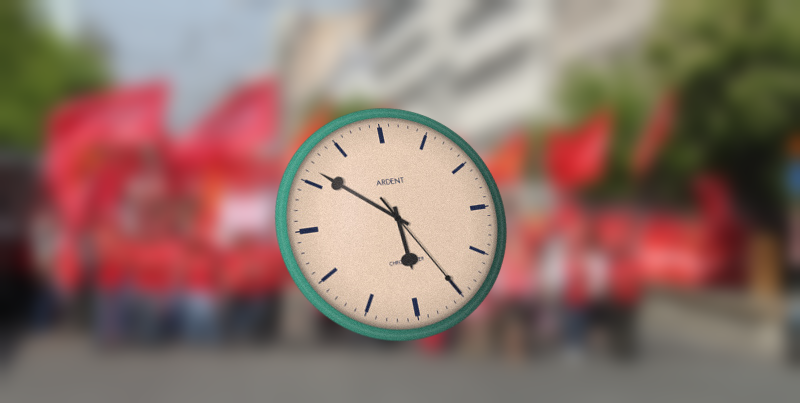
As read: {"hour": 5, "minute": 51, "second": 25}
